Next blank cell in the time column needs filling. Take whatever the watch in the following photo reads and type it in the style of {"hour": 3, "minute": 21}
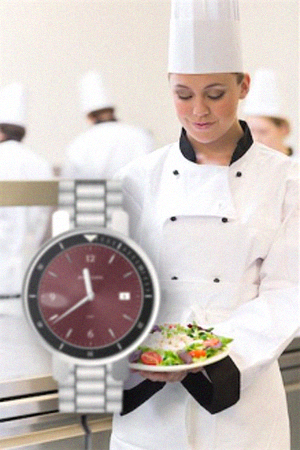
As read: {"hour": 11, "minute": 39}
